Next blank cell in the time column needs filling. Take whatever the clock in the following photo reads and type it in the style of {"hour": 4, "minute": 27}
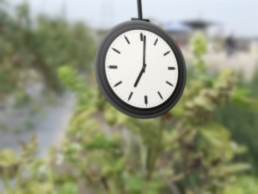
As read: {"hour": 7, "minute": 1}
